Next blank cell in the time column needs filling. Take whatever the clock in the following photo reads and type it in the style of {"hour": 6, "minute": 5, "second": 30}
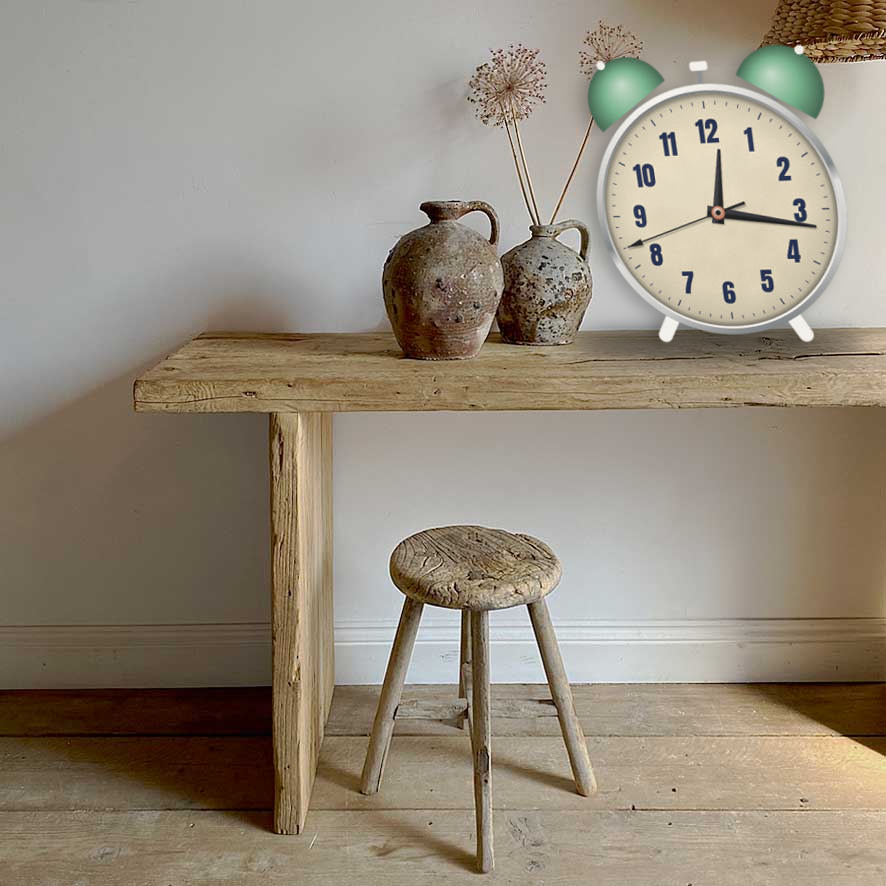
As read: {"hour": 12, "minute": 16, "second": 42}
